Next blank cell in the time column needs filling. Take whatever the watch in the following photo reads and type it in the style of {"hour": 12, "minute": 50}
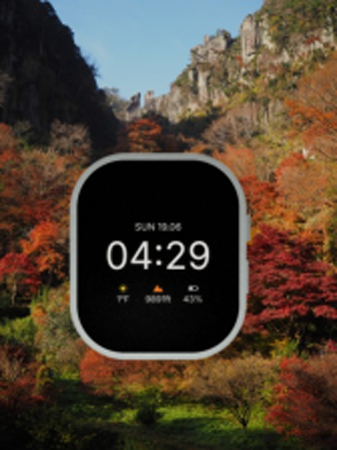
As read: {"hour": 4, "minute": 29}
